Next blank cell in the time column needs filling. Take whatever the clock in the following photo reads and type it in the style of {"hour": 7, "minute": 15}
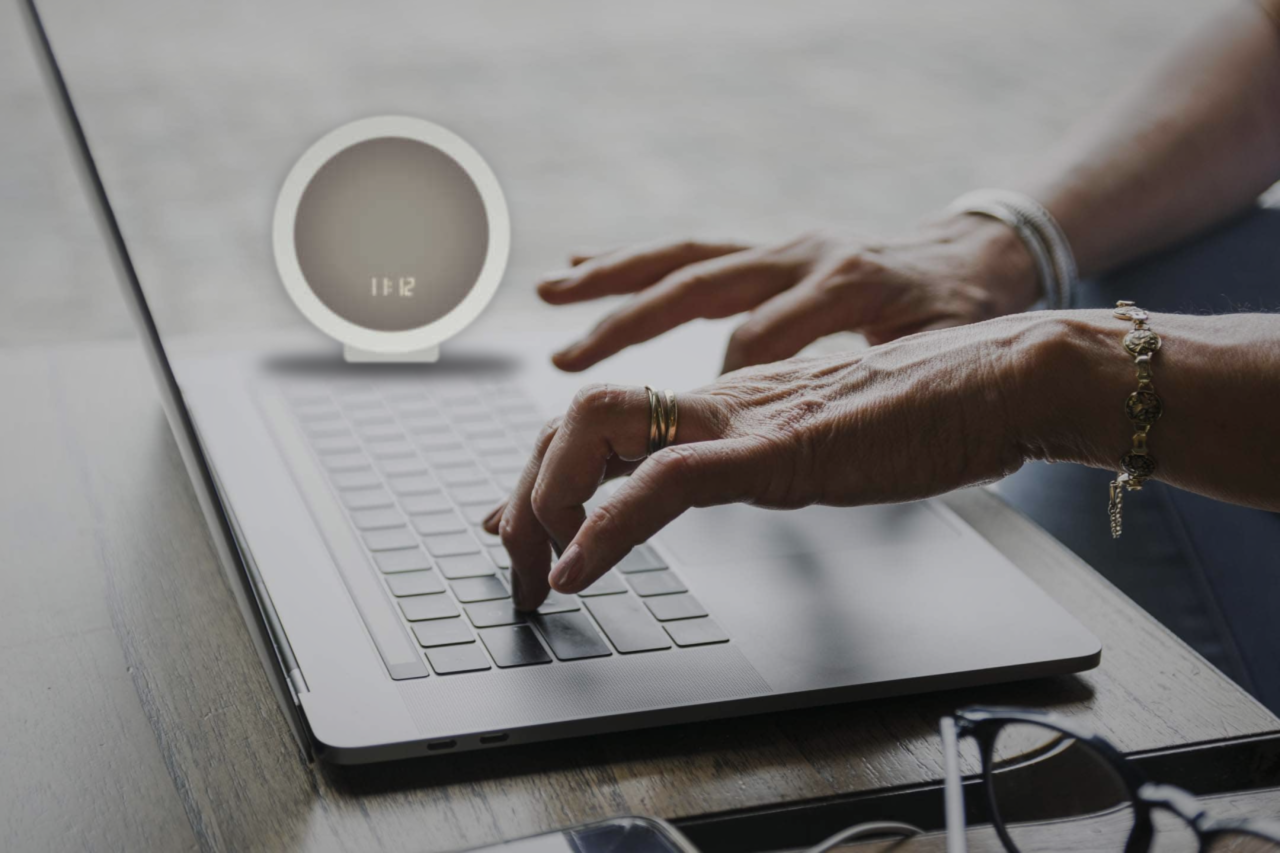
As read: {"hour": 11, "minute": 12}
